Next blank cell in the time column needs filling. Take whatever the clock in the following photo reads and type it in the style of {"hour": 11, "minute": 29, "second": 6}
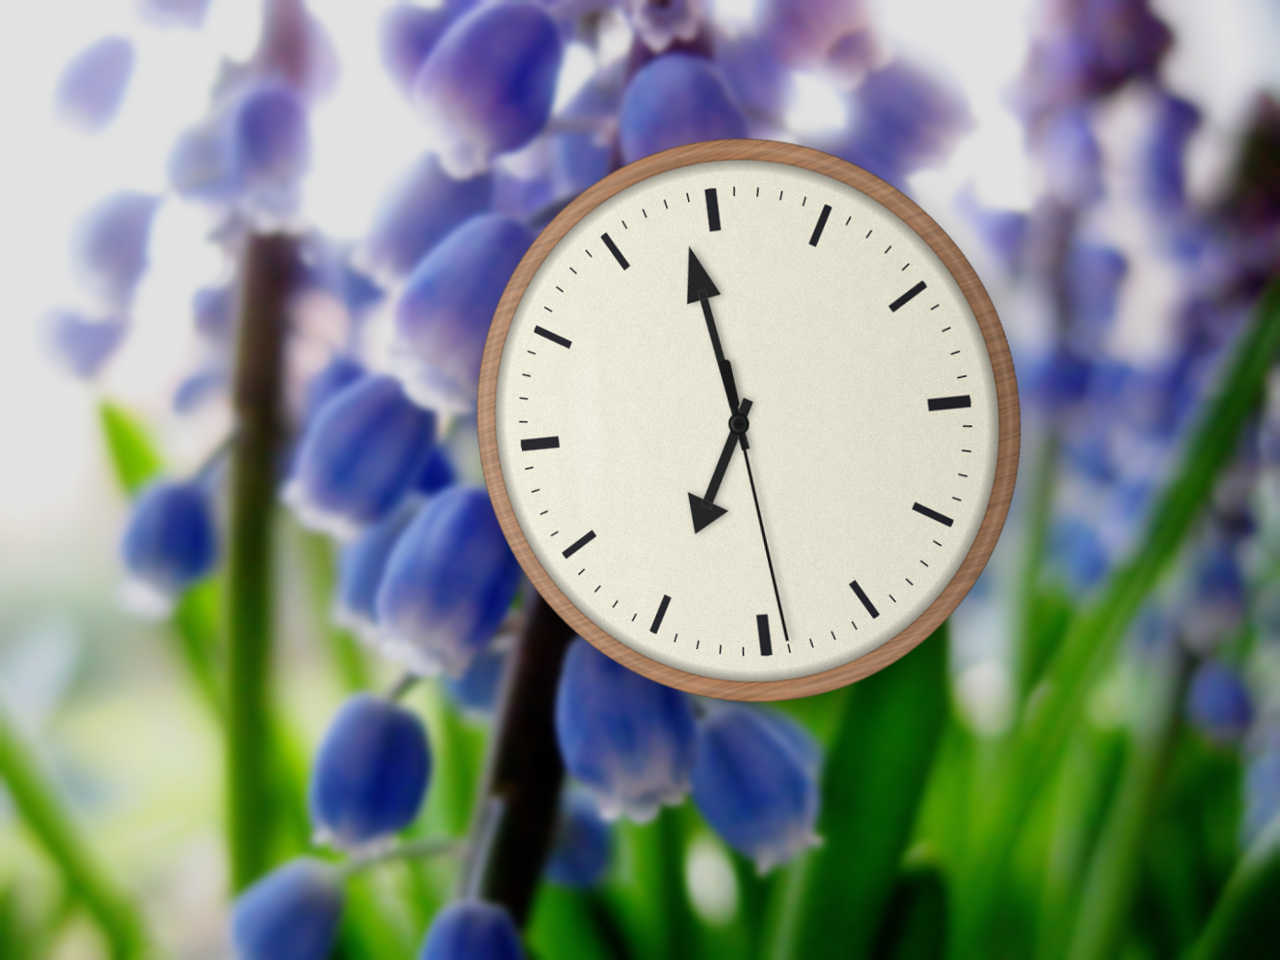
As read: {"hour": 6, "minute": 58, "second": 29}
